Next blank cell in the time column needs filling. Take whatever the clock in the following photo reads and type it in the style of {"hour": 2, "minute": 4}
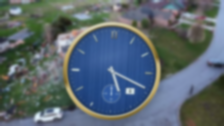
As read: {"hour": 5, "minute": 19}
